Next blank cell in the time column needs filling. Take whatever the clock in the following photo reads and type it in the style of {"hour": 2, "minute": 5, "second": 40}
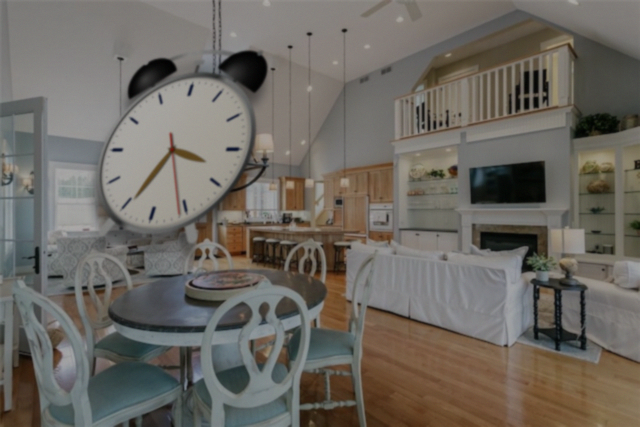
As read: {"hour": 3, "minute": 34, "second": 26}
